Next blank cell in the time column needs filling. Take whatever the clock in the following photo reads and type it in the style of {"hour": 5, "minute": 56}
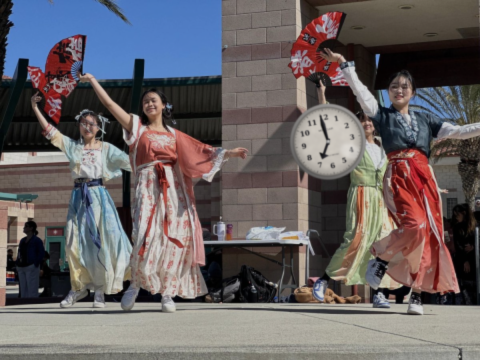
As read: {"hour": 6, "minute": 59}
